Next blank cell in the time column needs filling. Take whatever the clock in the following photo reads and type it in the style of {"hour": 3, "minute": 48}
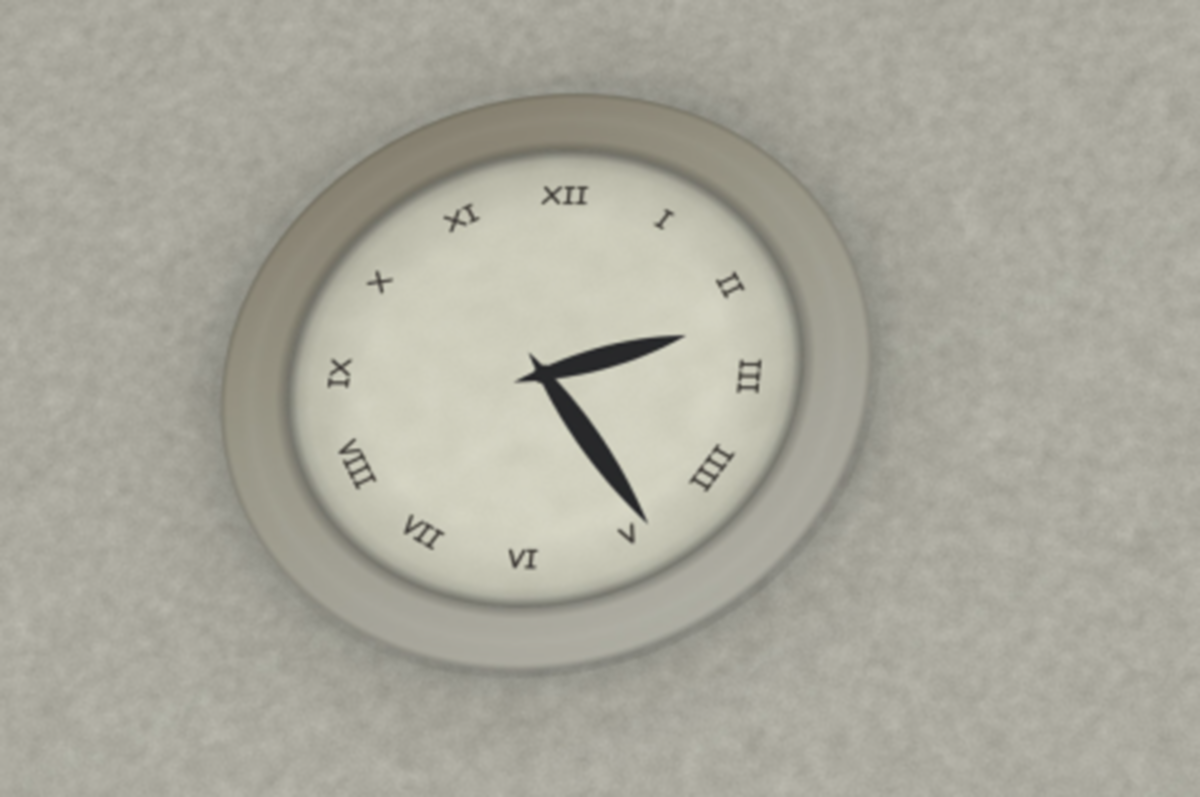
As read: {"hour": 2, "minute": 24}
